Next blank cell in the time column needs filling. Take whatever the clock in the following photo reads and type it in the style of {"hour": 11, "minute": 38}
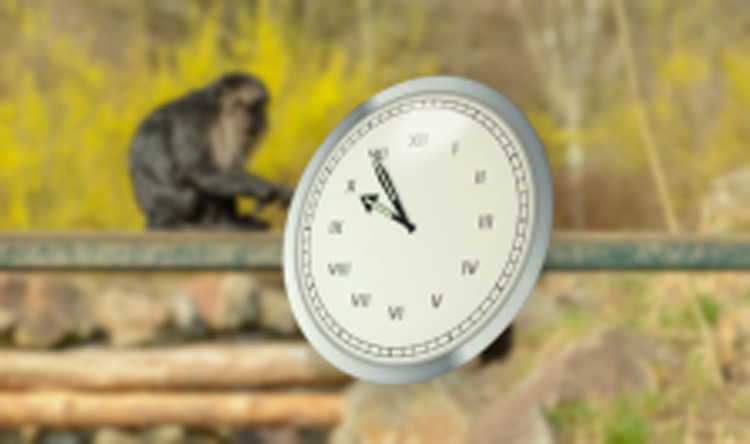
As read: {"hour": 9, "minute": 54}
